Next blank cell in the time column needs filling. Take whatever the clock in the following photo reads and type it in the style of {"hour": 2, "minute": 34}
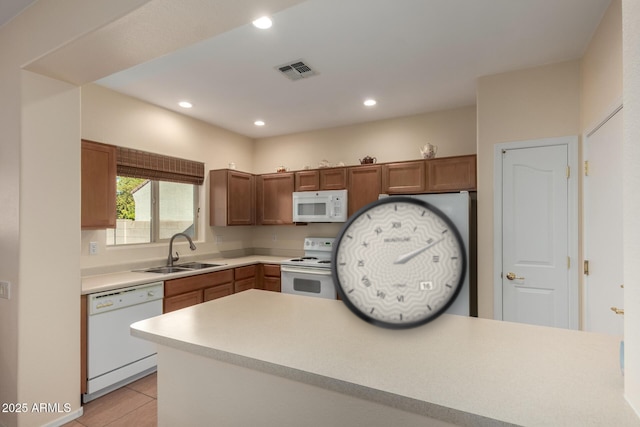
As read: {"hour": 2, "minute": 11}
